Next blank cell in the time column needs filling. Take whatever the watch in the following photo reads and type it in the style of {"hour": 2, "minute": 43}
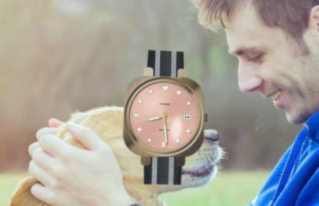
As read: {"hour": 8, "minute": 29}
